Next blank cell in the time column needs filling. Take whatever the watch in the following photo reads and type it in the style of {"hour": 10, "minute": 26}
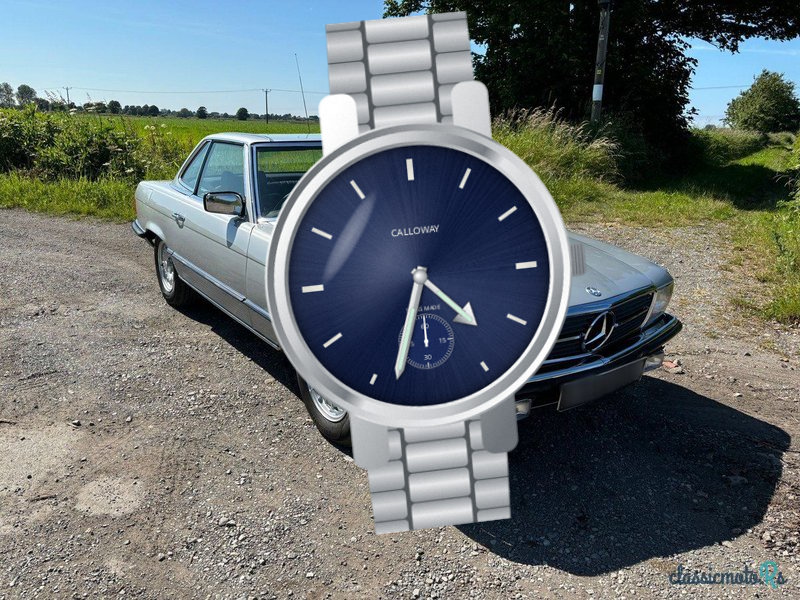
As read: {"hour": 4, "minute": 33}
